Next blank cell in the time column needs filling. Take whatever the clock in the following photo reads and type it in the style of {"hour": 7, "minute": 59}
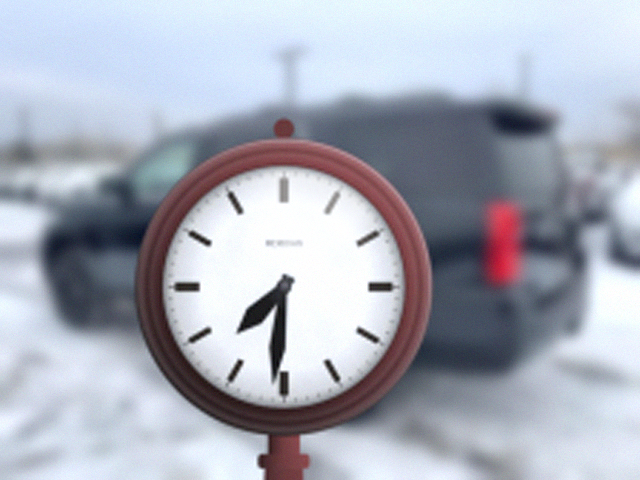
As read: {"hour": 7, "minute": 31}
